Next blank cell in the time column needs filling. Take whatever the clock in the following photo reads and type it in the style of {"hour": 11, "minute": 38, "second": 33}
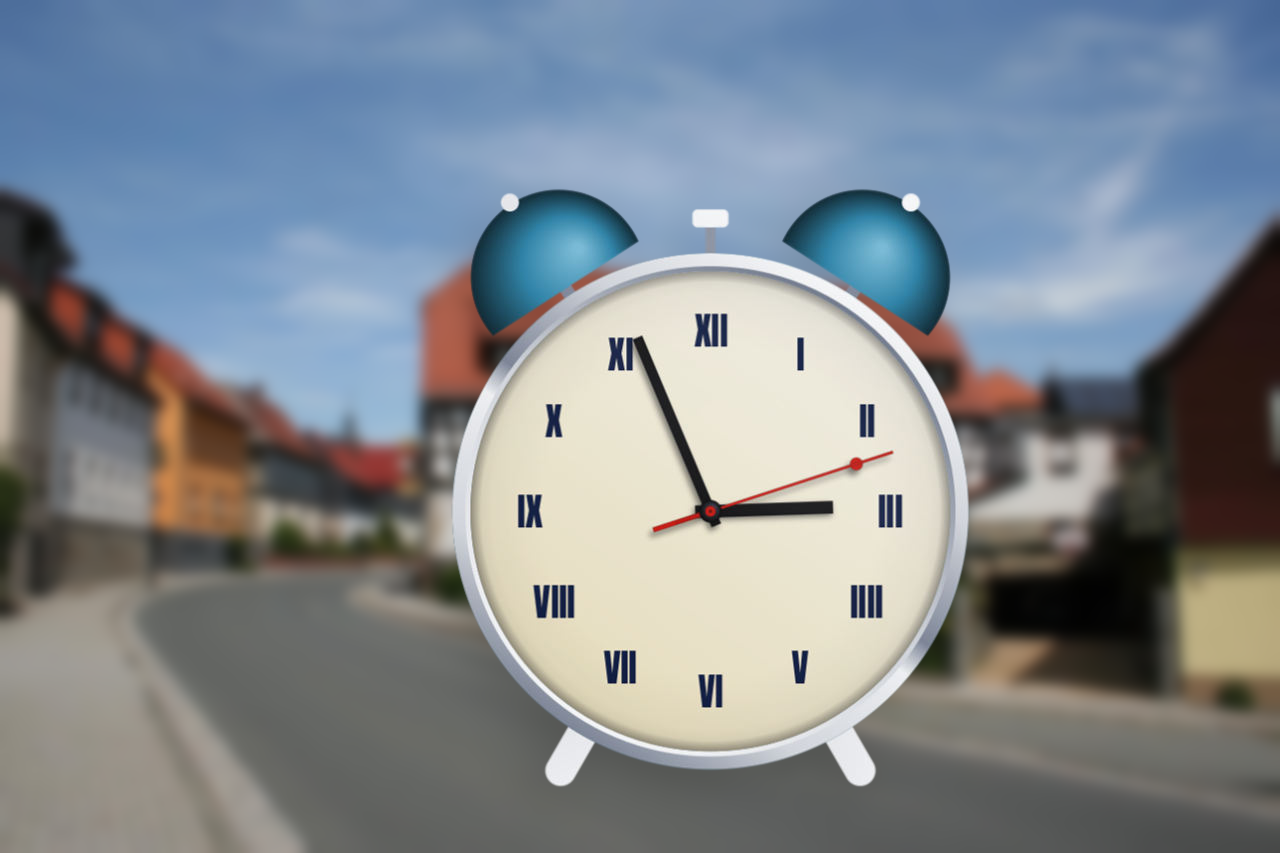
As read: {"hour": 2, "minute": 56, "second": 12}
